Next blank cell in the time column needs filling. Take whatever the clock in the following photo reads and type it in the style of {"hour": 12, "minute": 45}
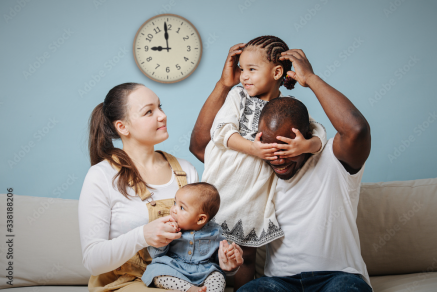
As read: {"hour": 8, "minute": 59}
